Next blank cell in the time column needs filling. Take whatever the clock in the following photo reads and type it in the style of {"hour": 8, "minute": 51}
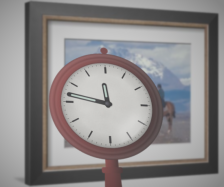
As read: {"hour": 11, "minute": 47}
